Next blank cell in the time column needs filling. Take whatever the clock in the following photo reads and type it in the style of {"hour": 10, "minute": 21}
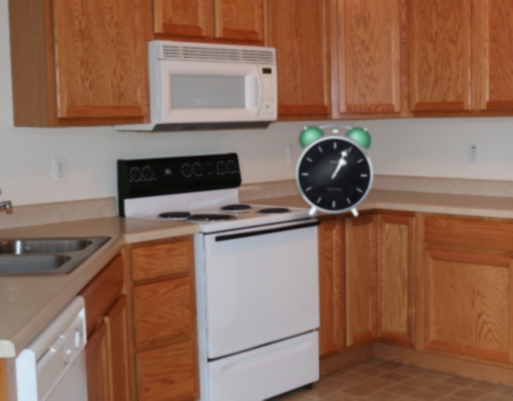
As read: {"hour": 1, "minute": 4}
